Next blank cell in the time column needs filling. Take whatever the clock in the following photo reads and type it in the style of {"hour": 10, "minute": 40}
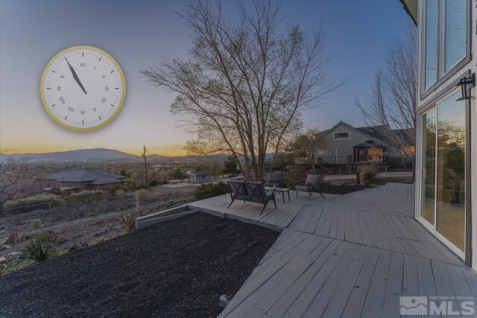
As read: {"hour": 10, "minute": 55}
